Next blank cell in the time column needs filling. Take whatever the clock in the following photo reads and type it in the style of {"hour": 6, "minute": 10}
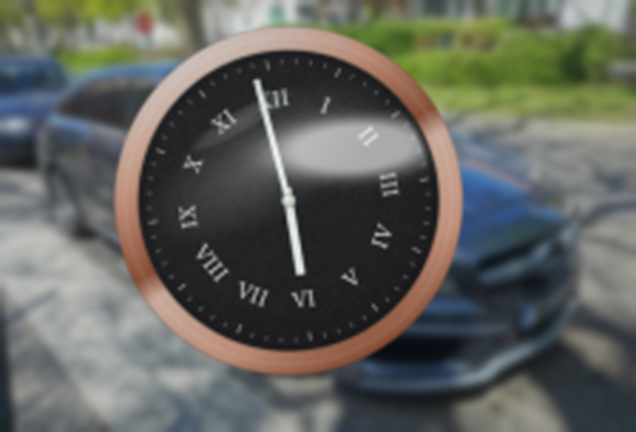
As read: {"hour": 5, "minute": 59}
